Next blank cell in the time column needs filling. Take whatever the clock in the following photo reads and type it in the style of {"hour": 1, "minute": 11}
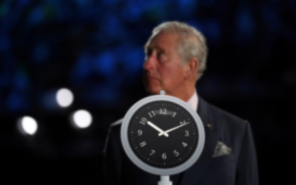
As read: {"hour": 10, "minute": 11}
